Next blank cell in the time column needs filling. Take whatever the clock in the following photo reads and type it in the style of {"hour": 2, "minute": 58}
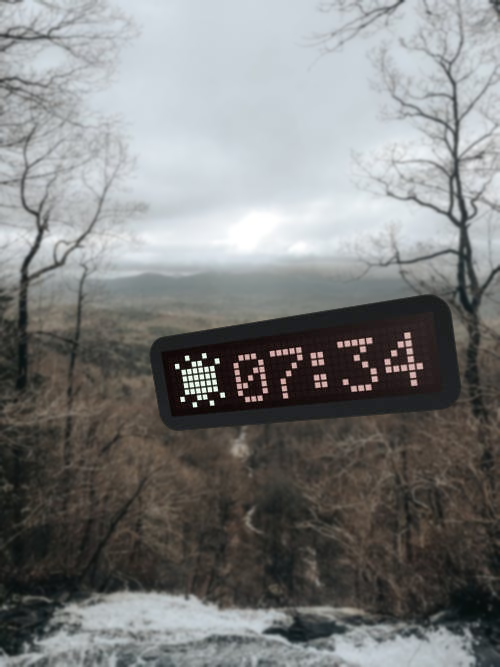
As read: {"hour": 7, "minute": 34}
